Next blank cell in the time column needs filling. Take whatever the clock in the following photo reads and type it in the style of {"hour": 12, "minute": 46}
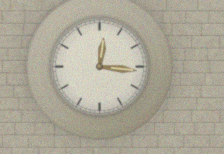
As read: {"hour": 12, "minute": 16}
